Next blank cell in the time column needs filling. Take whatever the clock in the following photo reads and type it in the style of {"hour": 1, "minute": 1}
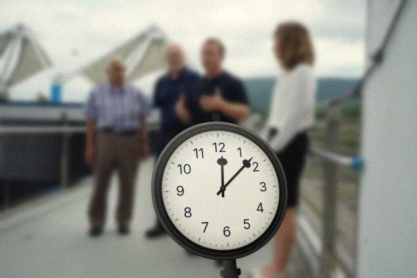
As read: {"hour": 12, "minute": 8}
